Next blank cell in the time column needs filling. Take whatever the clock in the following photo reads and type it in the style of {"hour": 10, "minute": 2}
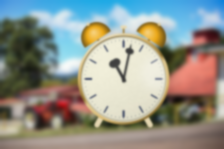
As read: {"hour": 11, "minute": 2}
